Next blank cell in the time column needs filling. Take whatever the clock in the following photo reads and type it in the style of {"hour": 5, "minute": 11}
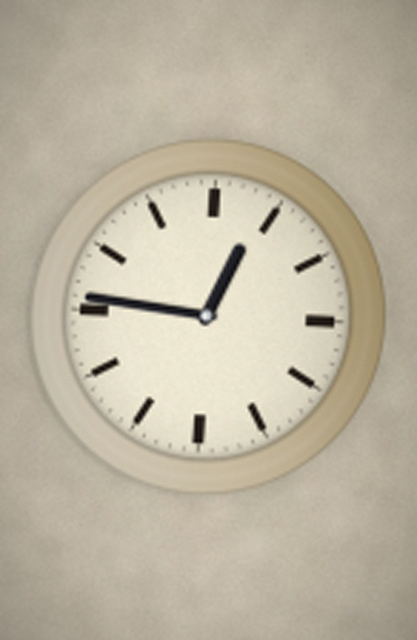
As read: {"hour": 12, "minute": 46}
